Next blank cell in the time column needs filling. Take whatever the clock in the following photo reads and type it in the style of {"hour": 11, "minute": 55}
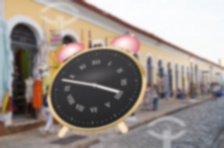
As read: {"hour": 3, "minute": 48}
